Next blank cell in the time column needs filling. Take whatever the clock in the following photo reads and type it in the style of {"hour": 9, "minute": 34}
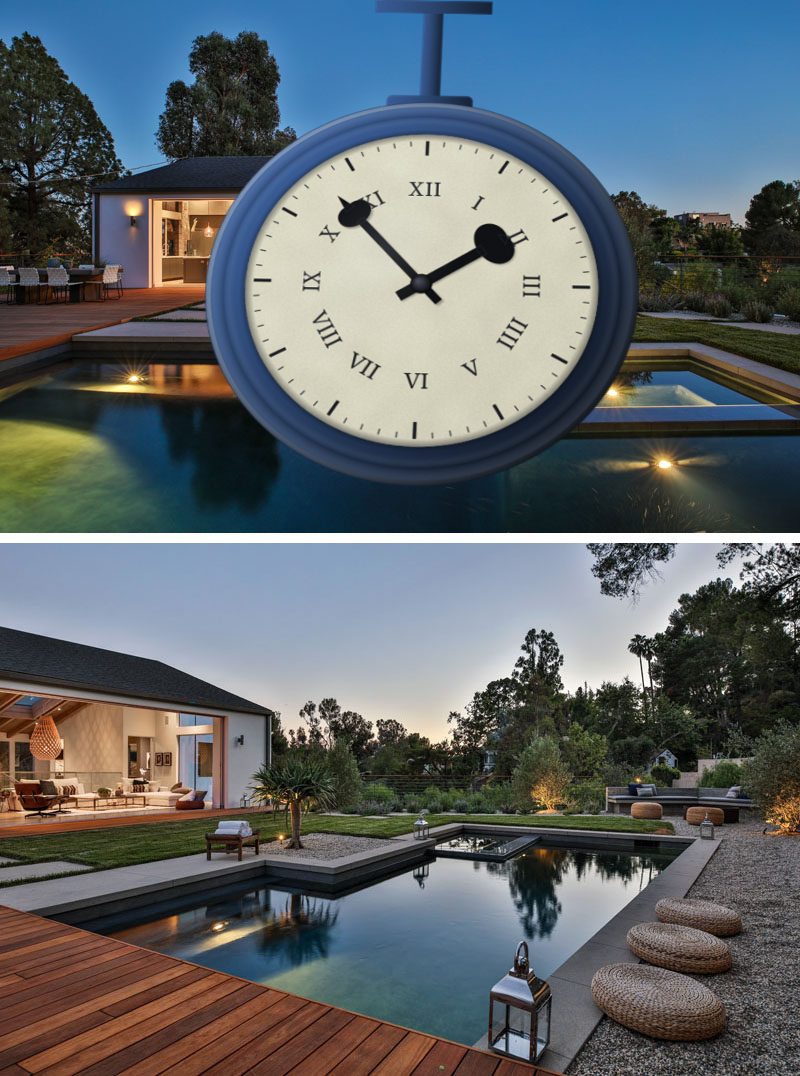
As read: {"hour": 1, "minute": 53}
